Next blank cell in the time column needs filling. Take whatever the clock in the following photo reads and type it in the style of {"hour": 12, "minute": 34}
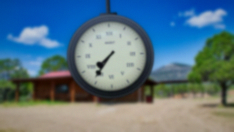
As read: {"hour": 7, "minute": 36}
